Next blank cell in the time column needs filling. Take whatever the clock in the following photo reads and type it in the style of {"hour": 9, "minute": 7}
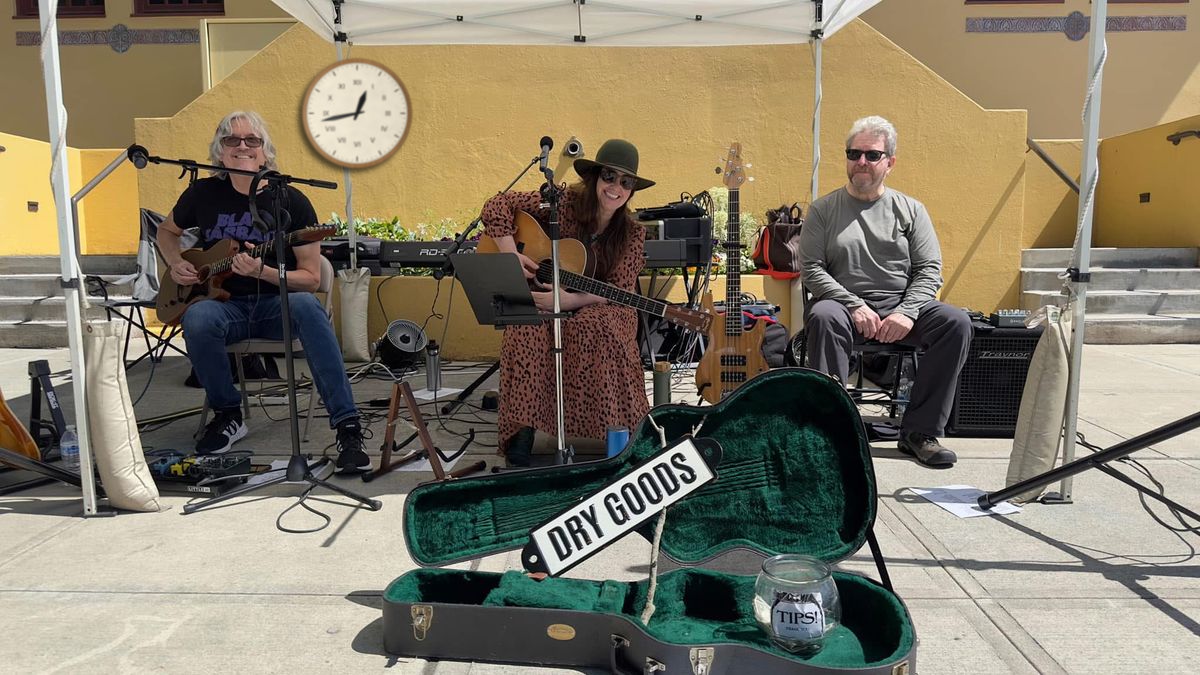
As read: {"hour": 12, "minute": 43}
